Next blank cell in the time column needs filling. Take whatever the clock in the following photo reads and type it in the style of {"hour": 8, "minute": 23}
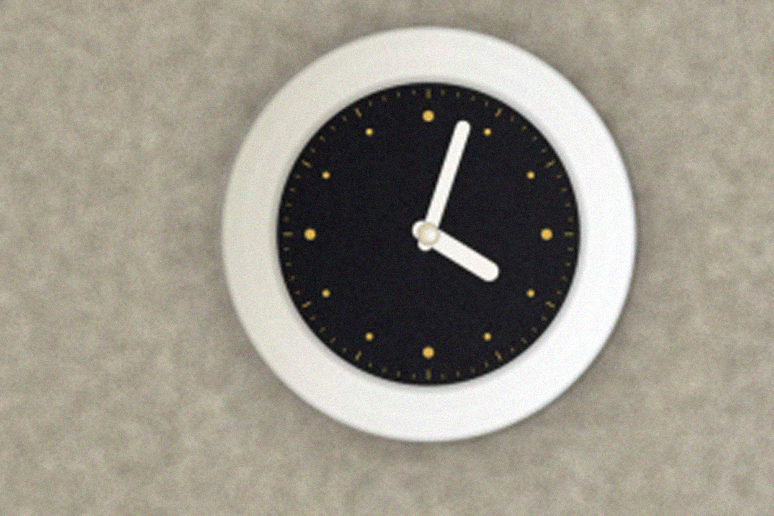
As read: {"hour": 4, "minute": 3}
